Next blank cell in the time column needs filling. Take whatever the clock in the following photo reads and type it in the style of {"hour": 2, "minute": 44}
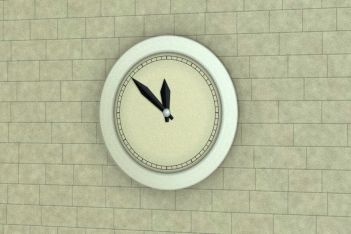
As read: {"hour": 11, "minute": 52}
